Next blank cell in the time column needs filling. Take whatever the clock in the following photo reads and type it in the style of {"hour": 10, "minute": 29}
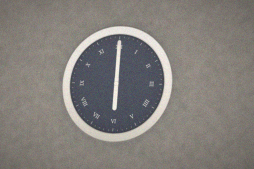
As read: {"hour": 6, "minute": 0}
